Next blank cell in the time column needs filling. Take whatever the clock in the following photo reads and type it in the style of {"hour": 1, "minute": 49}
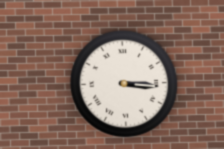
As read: {"hour": 3, "minute": 16}
